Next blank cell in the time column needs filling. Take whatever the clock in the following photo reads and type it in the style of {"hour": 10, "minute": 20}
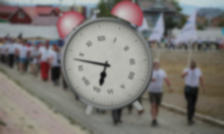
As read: {"hour": 6, "minute": 48}
